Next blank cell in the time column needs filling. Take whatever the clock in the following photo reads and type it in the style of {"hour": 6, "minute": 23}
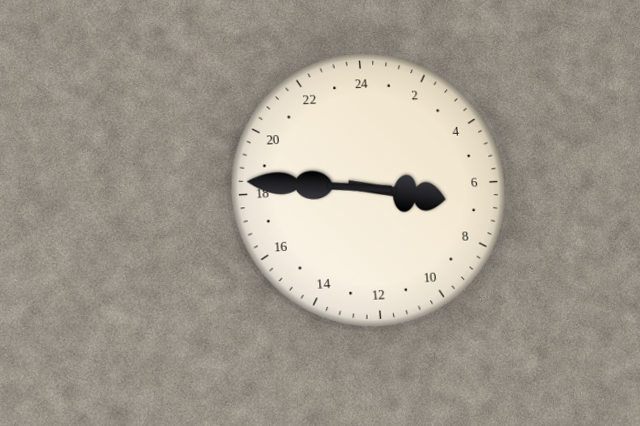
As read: {"hour": 6, "minute": 46}
